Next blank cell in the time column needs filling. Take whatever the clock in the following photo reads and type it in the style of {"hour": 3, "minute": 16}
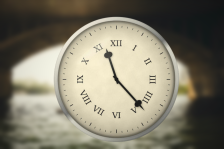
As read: {"hour": 11, "minute": 23}
